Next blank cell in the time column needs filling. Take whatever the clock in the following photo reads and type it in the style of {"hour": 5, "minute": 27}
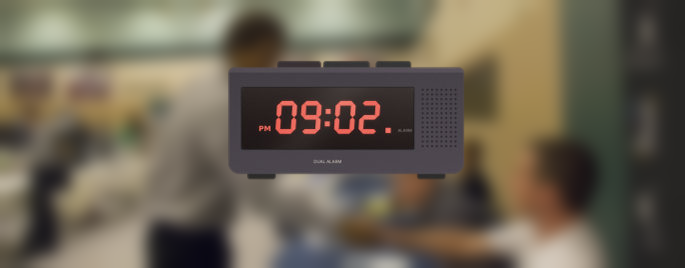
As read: {"hour": 9, "minute": 2}
